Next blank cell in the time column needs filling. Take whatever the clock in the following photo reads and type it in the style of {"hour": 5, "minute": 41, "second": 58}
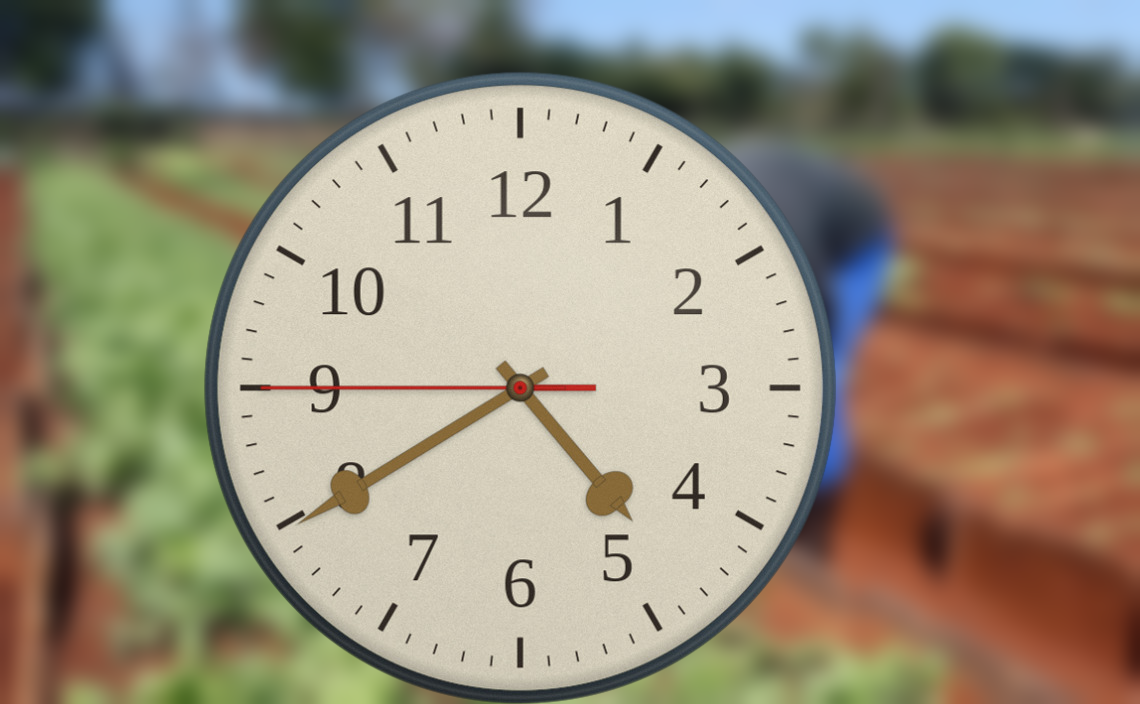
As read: {"hour": 4, "minute": 39, "second": 45}
